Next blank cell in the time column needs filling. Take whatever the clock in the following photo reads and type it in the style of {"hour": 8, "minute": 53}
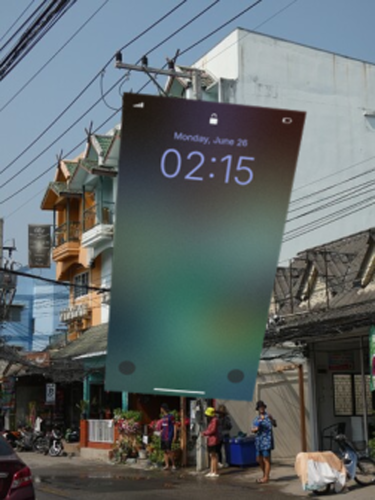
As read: {"hour": 2, "minute": 15}
